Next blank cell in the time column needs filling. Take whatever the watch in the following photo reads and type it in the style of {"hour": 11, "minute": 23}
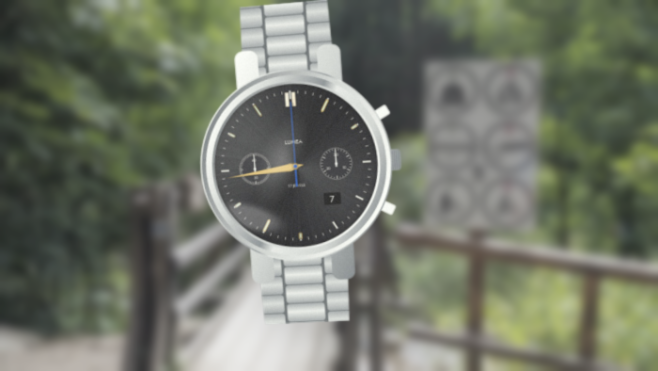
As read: {"hour": 8, "minute": 44}
